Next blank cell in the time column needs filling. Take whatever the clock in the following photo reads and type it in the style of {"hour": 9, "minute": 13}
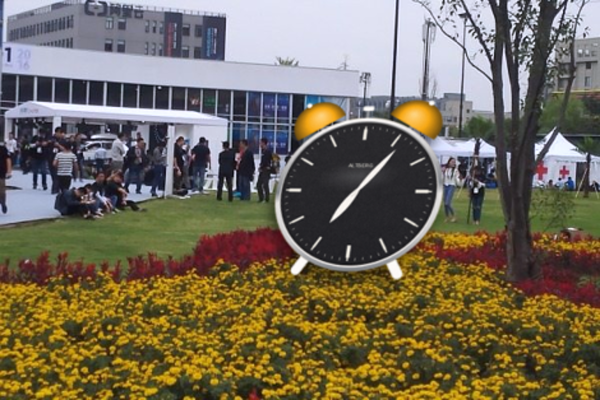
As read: {"hour": 7, "minute": 6}
